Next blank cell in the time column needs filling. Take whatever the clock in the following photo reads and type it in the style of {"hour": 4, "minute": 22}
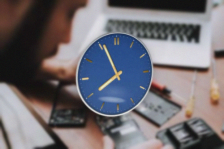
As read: {"hour": 7, "minute": 56}
